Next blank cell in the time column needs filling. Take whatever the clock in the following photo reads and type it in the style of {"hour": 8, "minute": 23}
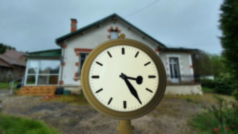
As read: {"hour": 3, "minute": 25}
